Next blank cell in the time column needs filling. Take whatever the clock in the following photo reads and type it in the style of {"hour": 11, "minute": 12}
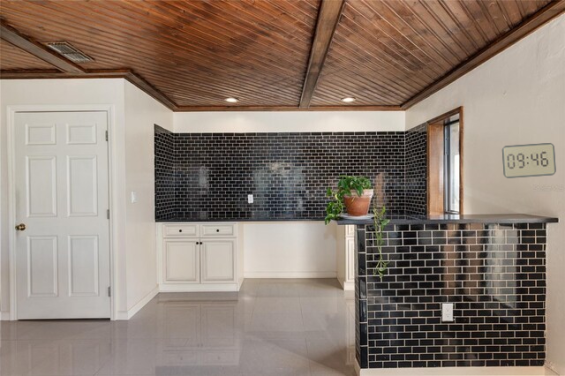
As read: {"hour": 9, "minute": 46}
